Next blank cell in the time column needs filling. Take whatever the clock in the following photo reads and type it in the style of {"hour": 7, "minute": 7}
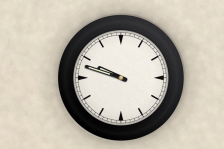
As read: {"hour": 9, "minute": 48}
